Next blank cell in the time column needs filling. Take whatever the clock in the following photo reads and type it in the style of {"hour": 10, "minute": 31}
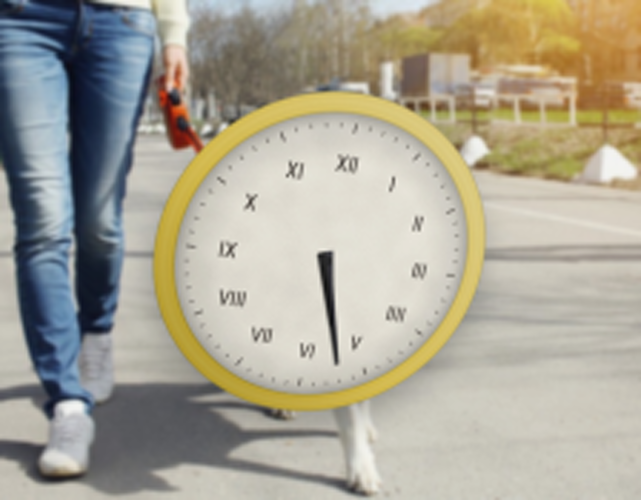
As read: {"hour": 5, "minute": 27}
